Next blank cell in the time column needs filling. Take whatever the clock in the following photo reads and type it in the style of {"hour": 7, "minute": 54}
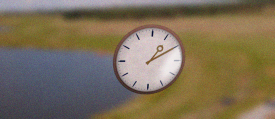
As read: {"hour": 1, "minute": 10}
